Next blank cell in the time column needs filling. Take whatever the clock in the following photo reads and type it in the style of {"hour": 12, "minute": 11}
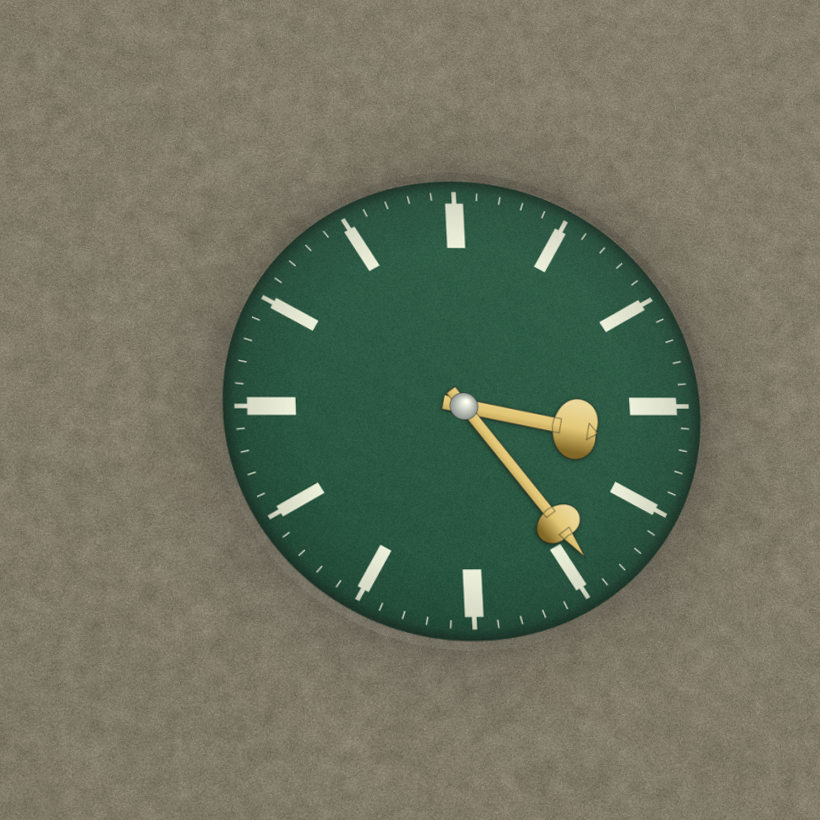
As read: {"hour": 3, "minute": 24}
